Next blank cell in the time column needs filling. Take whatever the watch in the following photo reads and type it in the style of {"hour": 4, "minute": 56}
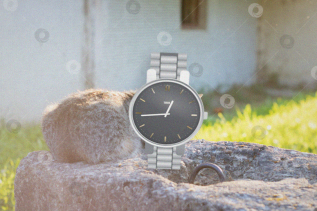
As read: {"hour": 12, "minute": 44}
